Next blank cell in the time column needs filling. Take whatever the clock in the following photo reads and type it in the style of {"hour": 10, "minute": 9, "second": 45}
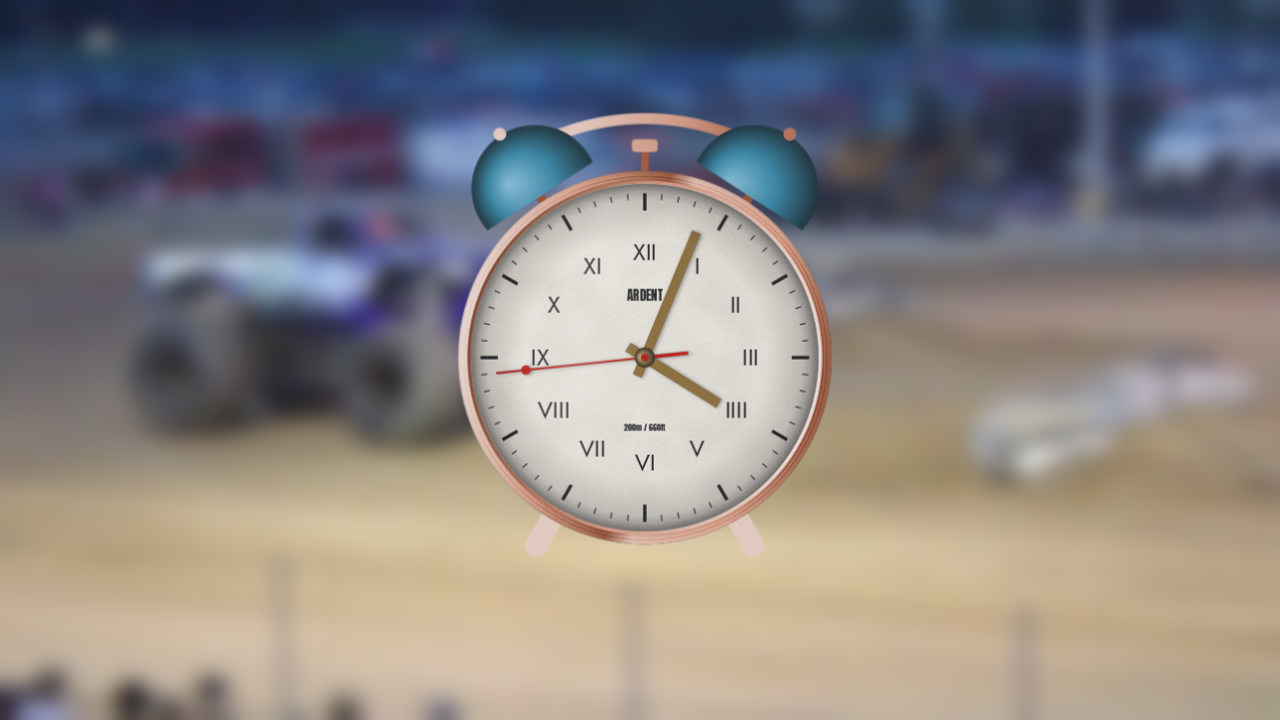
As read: {"hour": 4, "minute": 3, "second": 44}
